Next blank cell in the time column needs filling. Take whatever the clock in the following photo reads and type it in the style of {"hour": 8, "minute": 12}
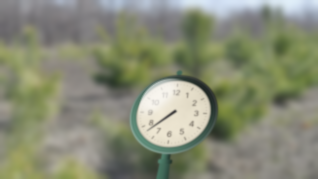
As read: {"hour": 7, "minute": 38}
